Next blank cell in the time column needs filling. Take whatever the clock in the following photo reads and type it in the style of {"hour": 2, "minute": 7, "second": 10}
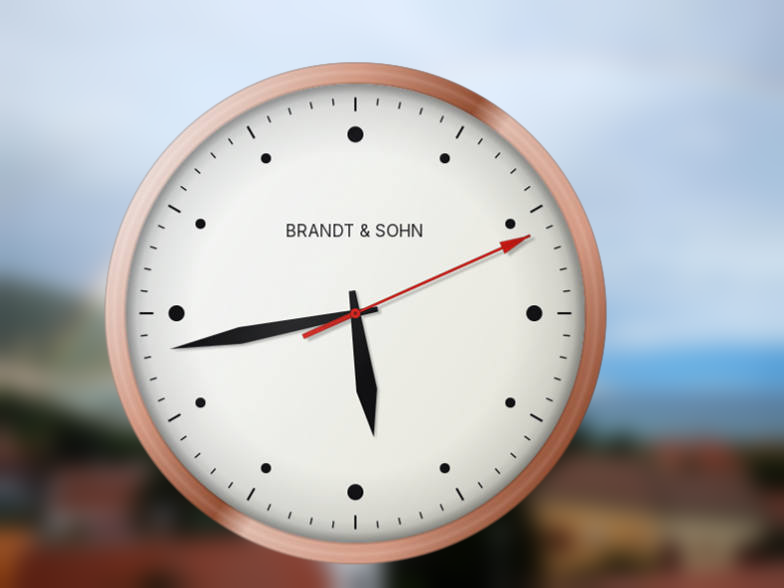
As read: {"hour": 5, "minute": 43, "second": 11}
